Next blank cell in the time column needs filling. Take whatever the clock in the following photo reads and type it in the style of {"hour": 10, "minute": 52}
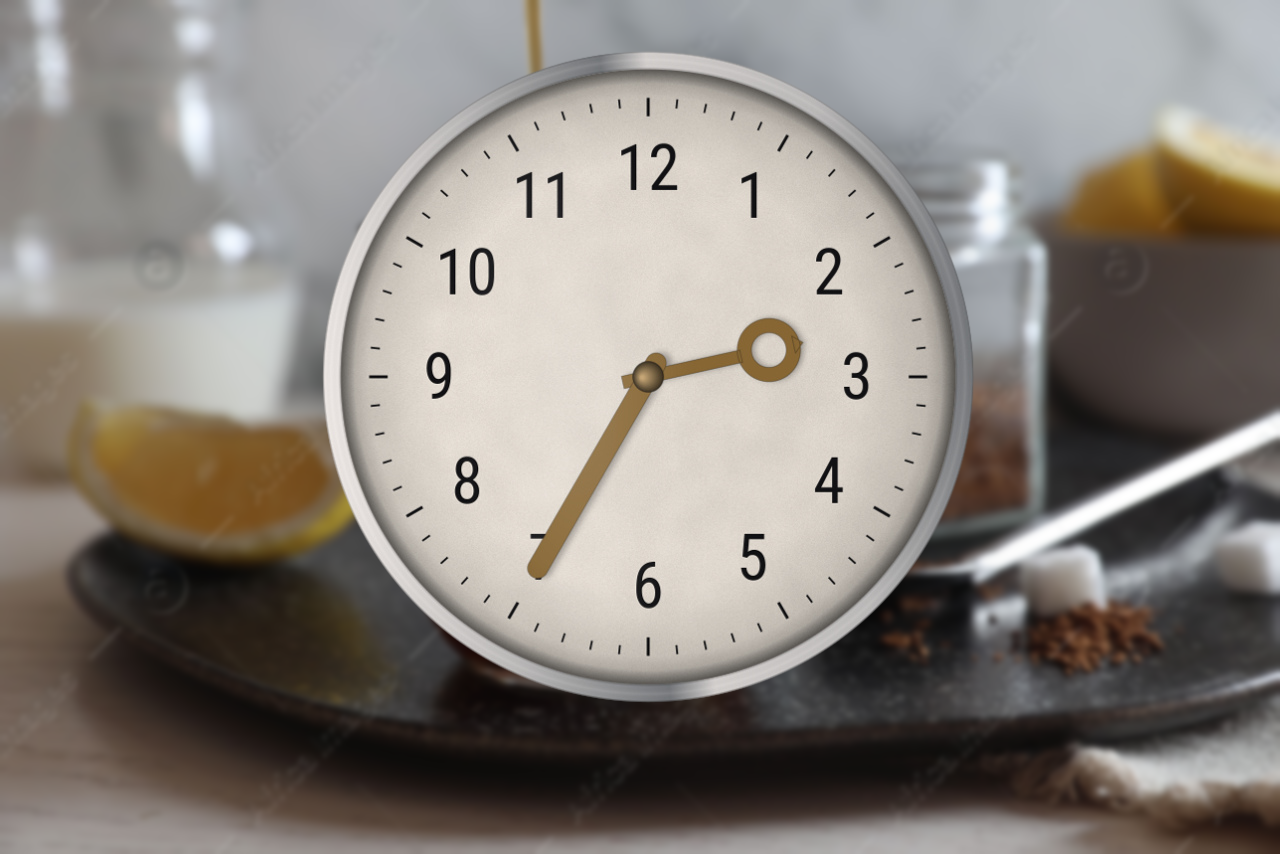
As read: {"hour": 2, "minute": 35}
